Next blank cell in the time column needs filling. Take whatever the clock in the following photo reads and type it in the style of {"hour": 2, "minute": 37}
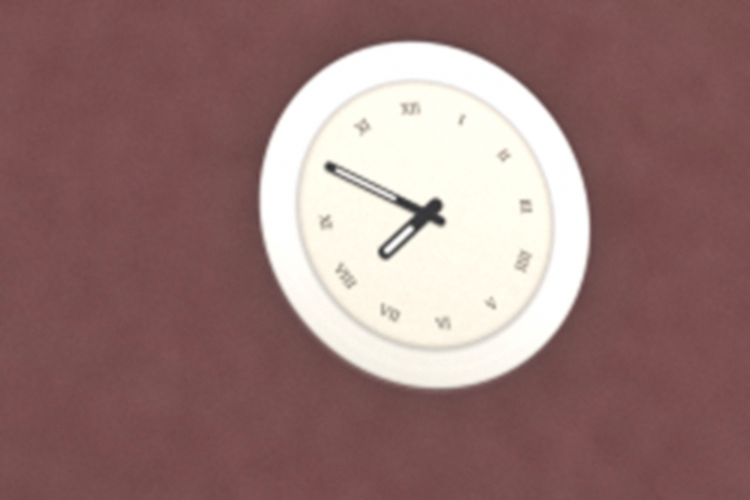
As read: {"hour": 7, "minute": 50}
